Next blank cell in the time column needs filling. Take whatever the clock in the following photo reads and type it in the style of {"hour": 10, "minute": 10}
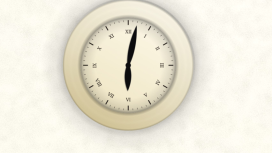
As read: {"hour": 6, "minute": 2}
